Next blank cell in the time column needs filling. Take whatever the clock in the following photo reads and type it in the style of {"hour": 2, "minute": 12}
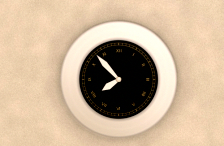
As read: {"hour": 7, "minute": 53}
